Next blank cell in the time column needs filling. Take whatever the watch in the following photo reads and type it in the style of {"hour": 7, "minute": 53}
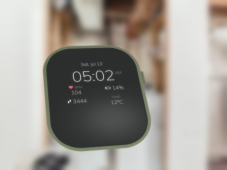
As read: {"hour": 5, "minute": 2}
